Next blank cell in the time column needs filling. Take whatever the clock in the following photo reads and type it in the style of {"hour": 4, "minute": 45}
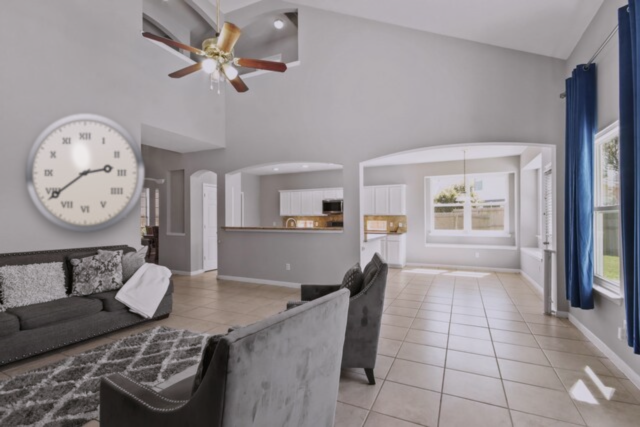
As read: {"hour": 2, "minute": 39}
